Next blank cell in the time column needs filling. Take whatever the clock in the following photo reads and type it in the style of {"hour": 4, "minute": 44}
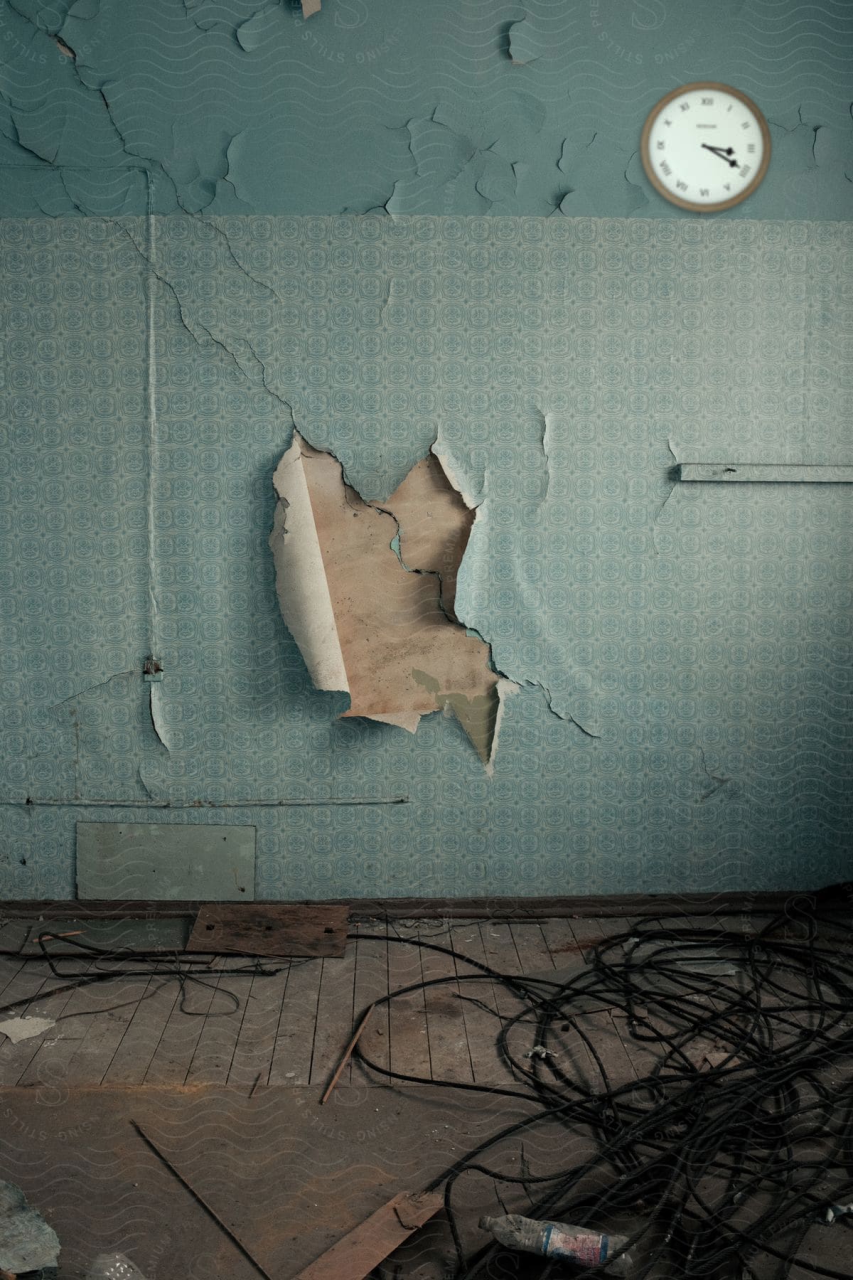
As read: {"hour": 3, "minute": 20}
